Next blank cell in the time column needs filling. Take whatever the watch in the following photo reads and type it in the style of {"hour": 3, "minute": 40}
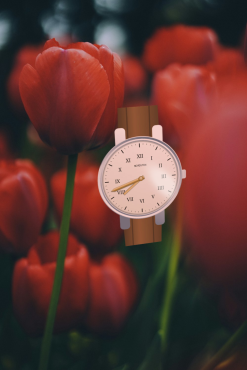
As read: {"hour": 7, "minute": 42}
